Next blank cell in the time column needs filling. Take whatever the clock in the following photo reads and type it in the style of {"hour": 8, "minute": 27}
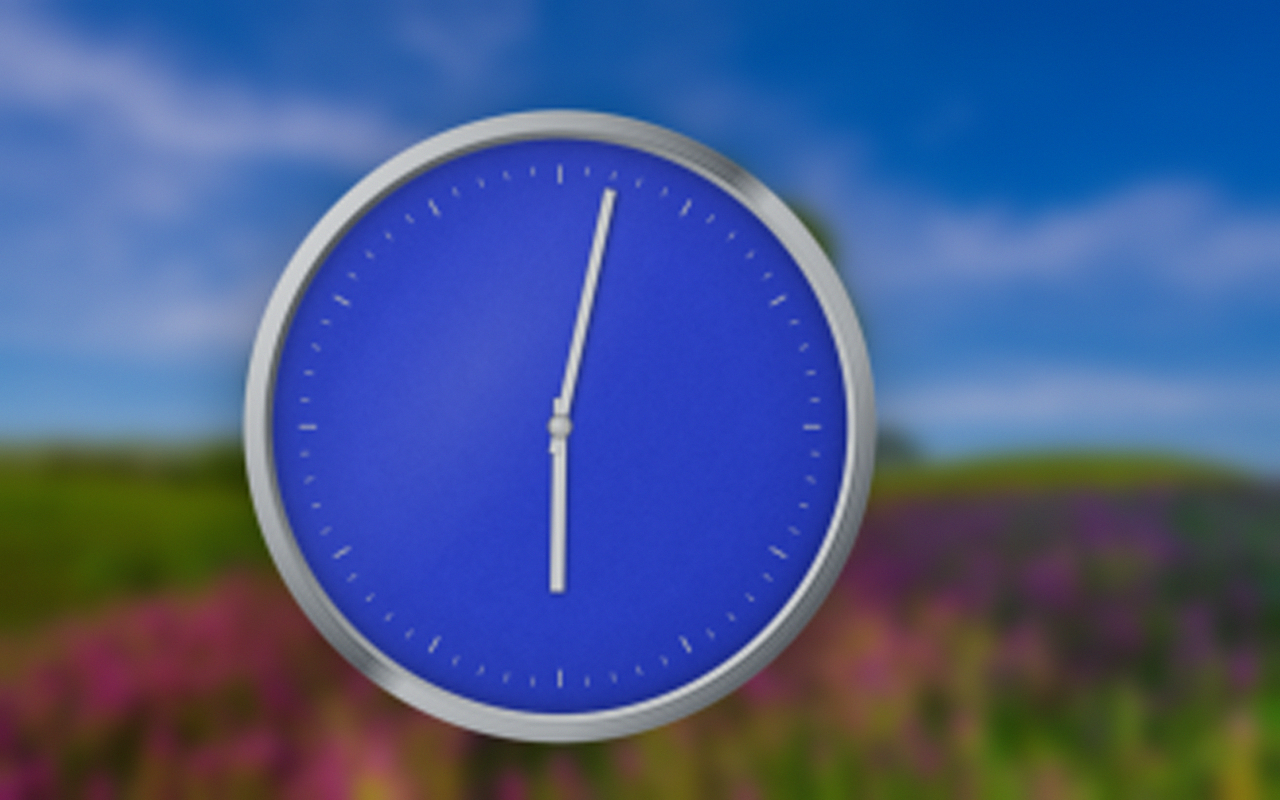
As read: {"hour": 6, "minute": 2}
